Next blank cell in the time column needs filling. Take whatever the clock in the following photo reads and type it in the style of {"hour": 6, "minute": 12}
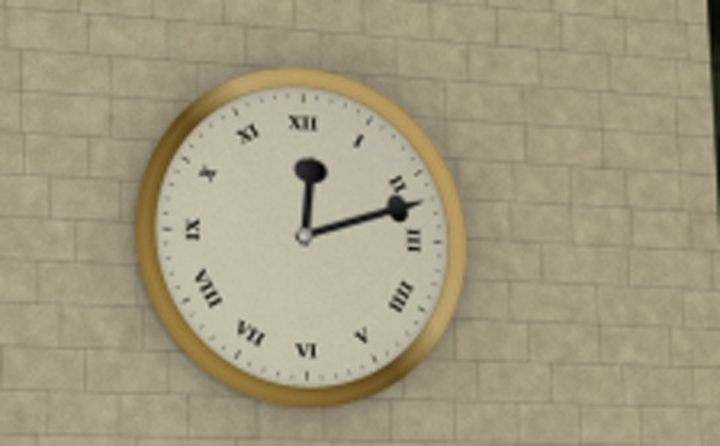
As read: {"hour": 12, "minute": 12}
